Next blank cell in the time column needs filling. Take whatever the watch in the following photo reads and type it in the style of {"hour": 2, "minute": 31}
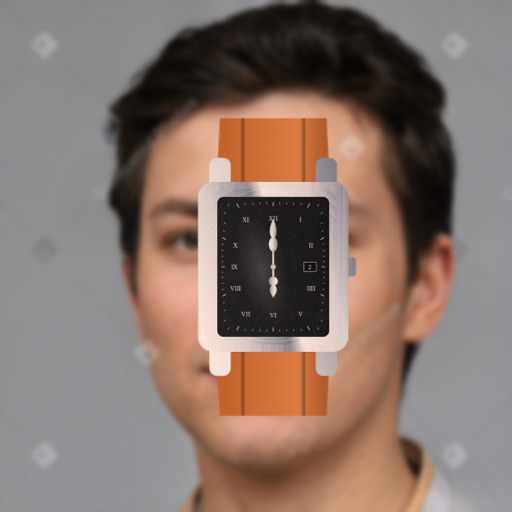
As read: {"hour": 6, "minute": 0}
